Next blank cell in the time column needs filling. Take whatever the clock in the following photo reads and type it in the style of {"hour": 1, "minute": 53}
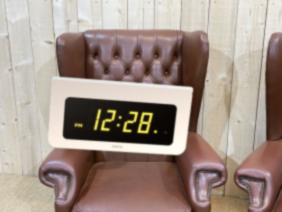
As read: {"hour": 12, "minute": 28}
